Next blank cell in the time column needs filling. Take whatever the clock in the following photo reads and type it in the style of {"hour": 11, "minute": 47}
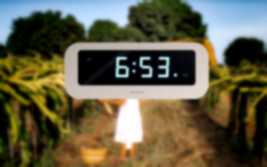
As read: {"hour": 6, "minute": 53}
